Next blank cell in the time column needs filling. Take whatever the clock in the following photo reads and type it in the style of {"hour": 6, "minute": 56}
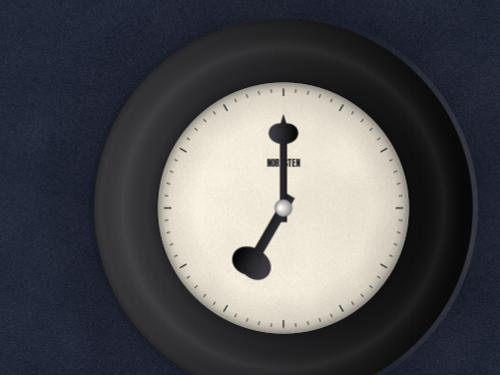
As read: {"hour": 7, "minute": 0}
